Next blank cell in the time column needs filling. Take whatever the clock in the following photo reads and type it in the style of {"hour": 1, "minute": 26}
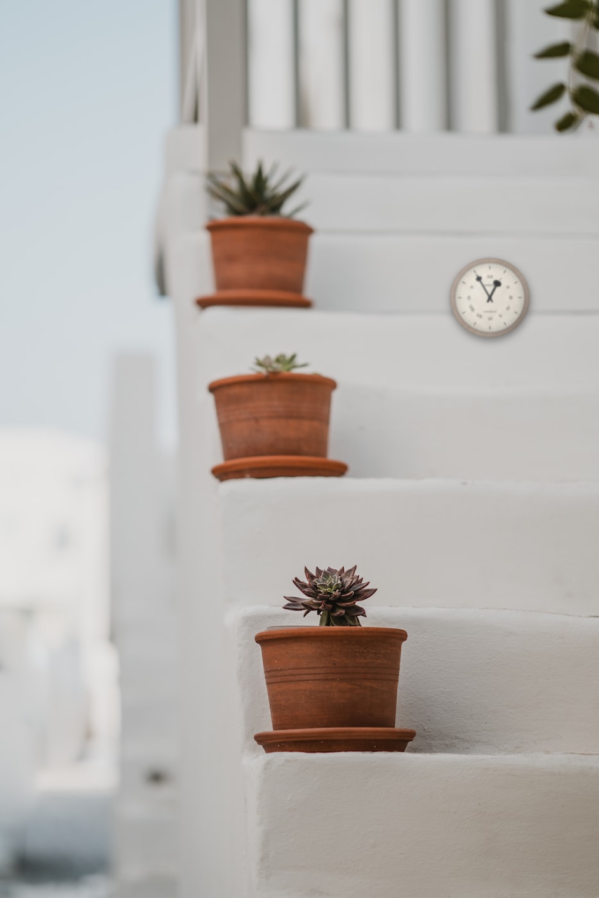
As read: {"hour": 12, "minute": 55}
